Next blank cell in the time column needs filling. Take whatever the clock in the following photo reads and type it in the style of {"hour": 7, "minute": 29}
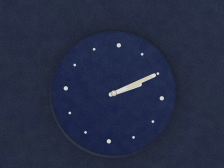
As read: {"hour": 2, "minute": 10}
